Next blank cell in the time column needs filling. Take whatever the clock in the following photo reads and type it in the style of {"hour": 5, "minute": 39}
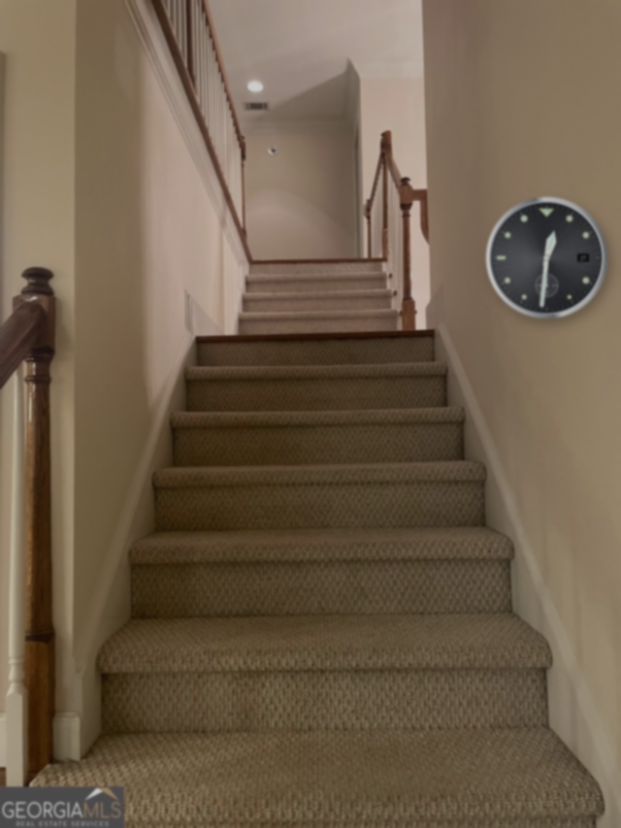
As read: {"hour": 12, "minute": 31}
